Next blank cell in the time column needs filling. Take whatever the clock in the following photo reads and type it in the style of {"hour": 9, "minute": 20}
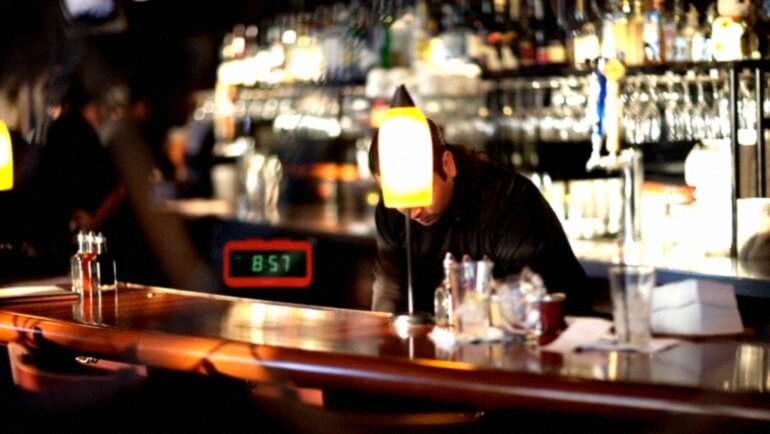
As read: {"hour": 8, "minute": 57}
